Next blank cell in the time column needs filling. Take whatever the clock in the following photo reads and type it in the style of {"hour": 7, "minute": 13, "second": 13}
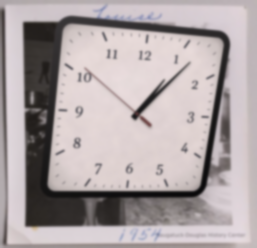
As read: {"hour": 1, "minute": 6, "second": 51}
